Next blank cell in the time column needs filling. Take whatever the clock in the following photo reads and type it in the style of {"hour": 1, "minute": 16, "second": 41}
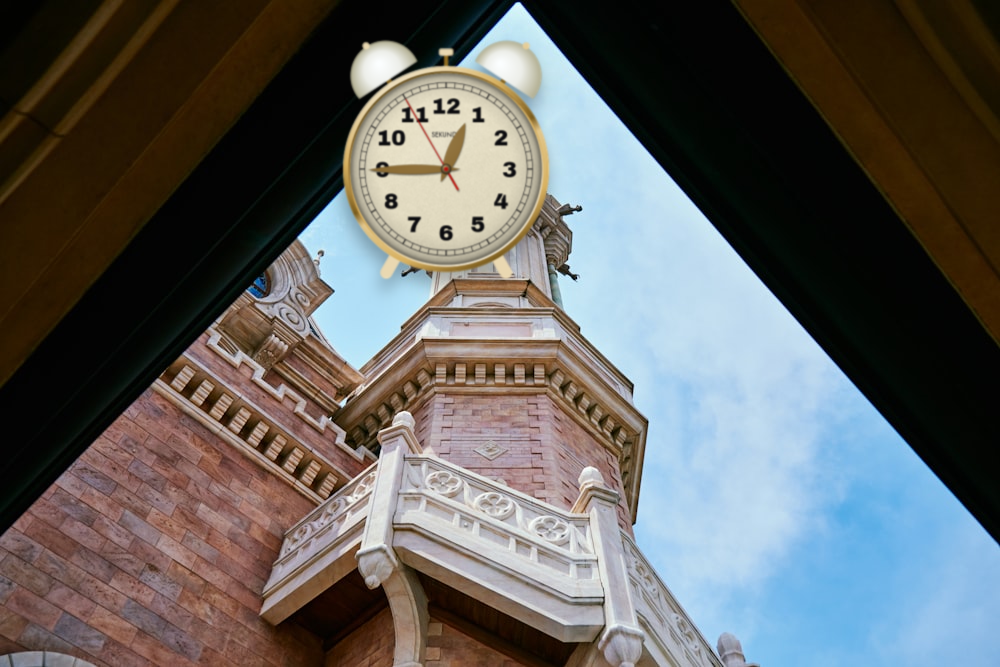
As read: {"hour": 12, "minute": 44, "second": 55}
